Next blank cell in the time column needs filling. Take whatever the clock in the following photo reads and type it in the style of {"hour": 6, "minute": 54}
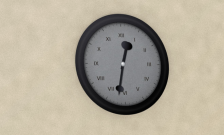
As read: {"hour": 12, "minute": 32}
